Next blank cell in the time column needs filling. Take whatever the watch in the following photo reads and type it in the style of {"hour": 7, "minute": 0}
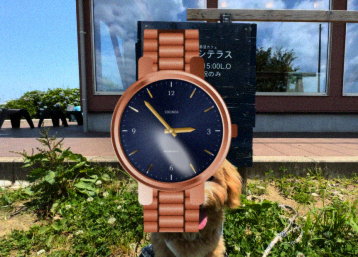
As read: {"hour": 2, "minute": 53}
